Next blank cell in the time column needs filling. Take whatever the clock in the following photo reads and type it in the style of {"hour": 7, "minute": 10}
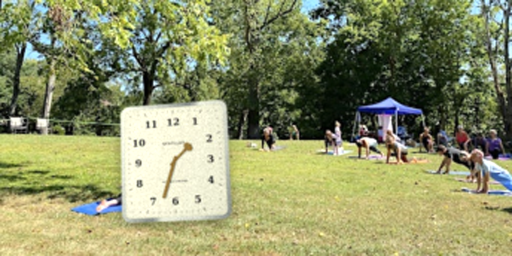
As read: {"hour": 1, "minute": 33}
